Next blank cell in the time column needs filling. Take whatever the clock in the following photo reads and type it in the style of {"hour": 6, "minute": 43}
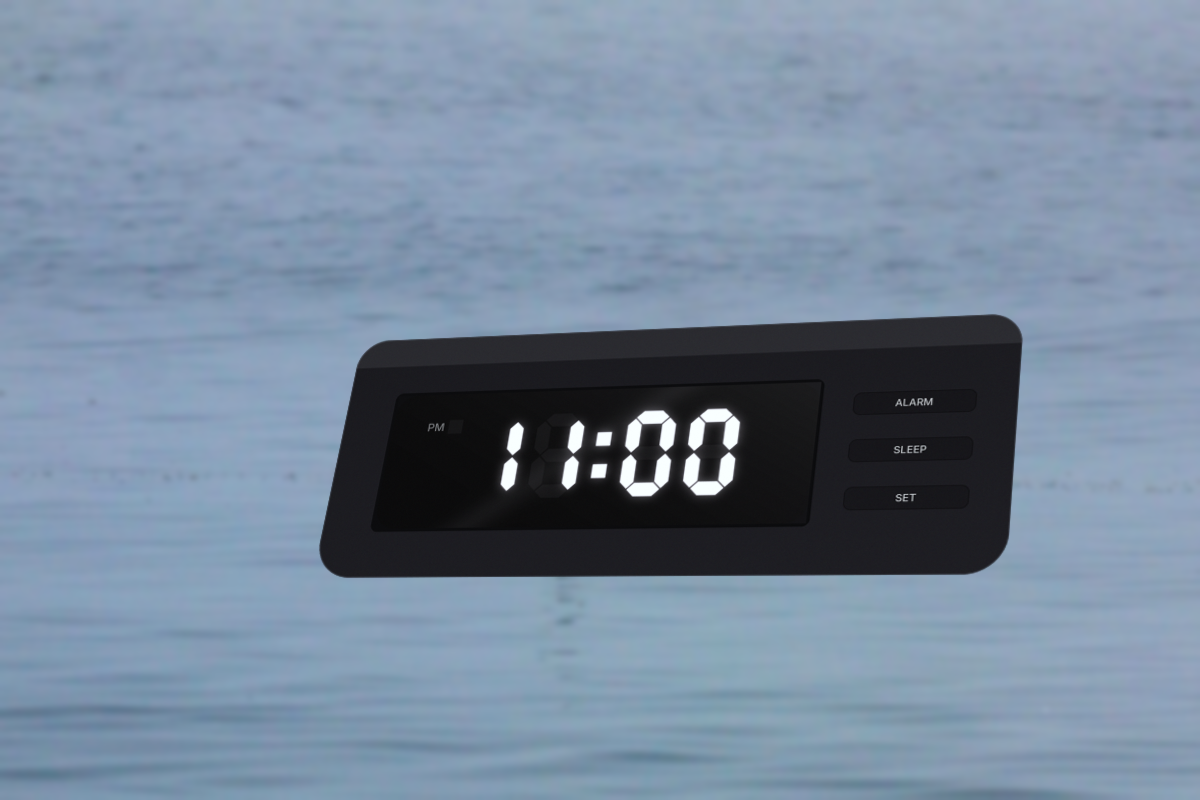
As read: {"hour": 11, "minute": 0}
